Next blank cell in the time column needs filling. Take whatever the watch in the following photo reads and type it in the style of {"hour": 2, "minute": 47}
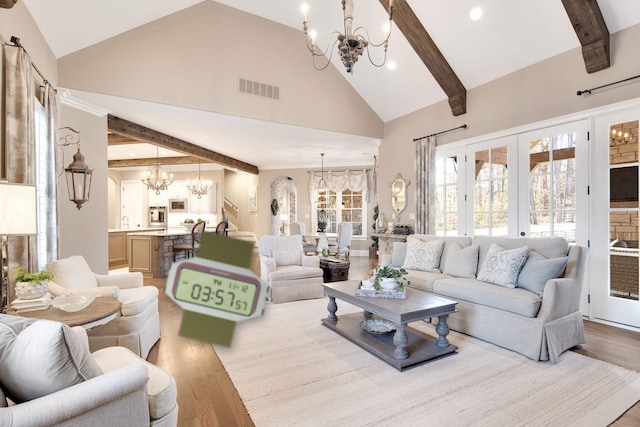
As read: {"hour": 3, "minute": 57}
